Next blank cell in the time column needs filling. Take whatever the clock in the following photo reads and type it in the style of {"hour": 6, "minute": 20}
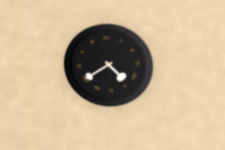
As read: {"hour": 4, "minute": 40}
